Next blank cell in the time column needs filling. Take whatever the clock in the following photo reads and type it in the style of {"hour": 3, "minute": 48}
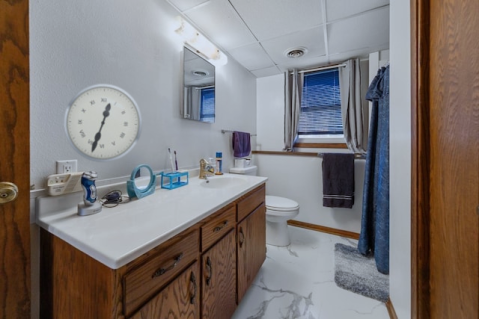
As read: {"hour": 12, "minute": 33}
